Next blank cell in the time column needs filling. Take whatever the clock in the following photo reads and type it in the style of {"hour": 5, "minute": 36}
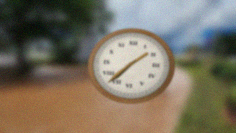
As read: {"hour": 1, "minute": 37}
